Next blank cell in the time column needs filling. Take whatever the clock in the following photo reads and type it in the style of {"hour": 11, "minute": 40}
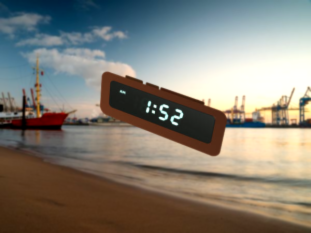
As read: {"hour": 1, "minute": 52}
